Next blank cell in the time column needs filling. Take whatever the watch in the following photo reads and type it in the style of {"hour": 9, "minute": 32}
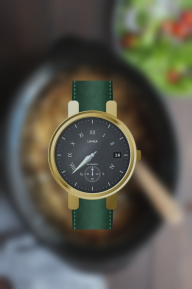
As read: {"hour": 7, "minute": 38}
